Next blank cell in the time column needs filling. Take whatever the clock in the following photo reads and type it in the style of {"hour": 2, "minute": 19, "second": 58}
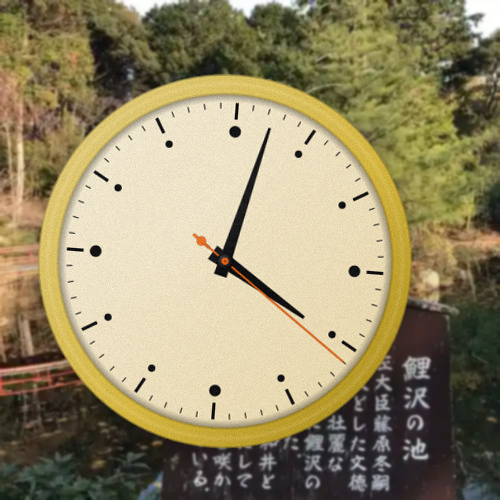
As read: {"hour": 4, "minute": 2, "second": 21}
